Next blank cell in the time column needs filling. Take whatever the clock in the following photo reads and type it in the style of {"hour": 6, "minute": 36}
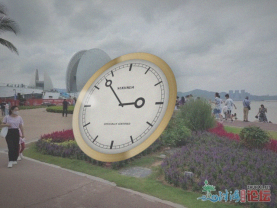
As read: {"hour": 2, "minute": 53}
